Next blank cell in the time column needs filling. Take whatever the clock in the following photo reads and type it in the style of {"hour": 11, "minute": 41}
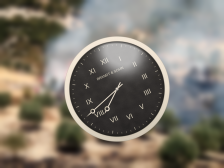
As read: {"hour": 7, "minute": 42}
